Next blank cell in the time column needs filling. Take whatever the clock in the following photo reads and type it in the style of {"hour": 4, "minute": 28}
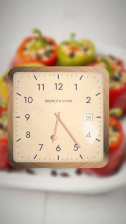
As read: {"hour": 6, "minute": 24}
